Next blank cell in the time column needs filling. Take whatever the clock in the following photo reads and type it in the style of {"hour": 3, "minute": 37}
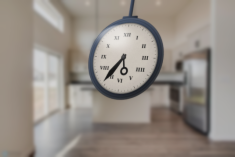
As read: {"hour": 5, "minute": 36}
